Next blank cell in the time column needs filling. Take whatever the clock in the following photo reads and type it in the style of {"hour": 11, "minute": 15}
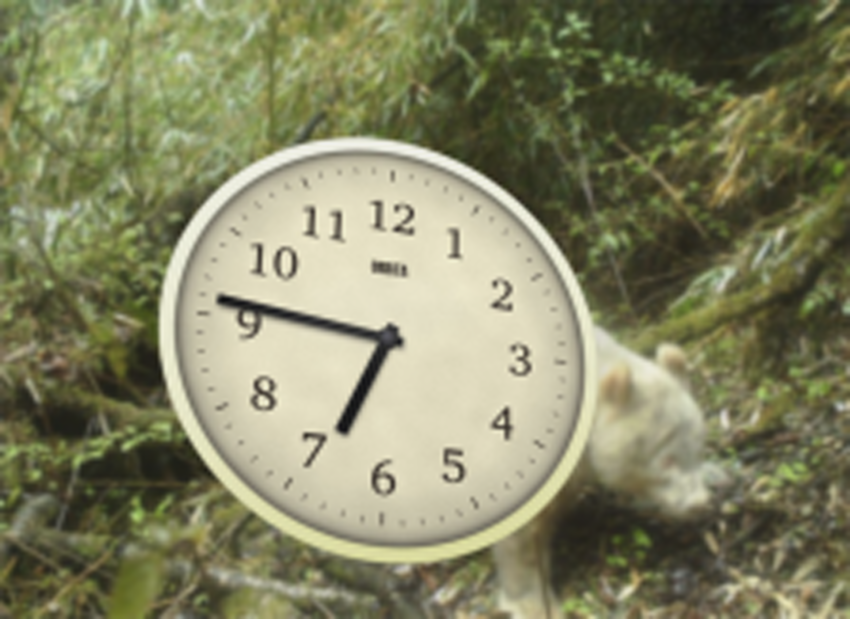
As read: {"hour": 6, "minute": 46}
